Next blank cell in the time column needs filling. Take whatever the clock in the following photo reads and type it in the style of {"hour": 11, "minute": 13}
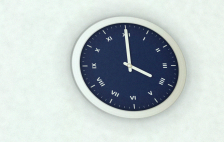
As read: {"hour": 4, "minute": 0}
